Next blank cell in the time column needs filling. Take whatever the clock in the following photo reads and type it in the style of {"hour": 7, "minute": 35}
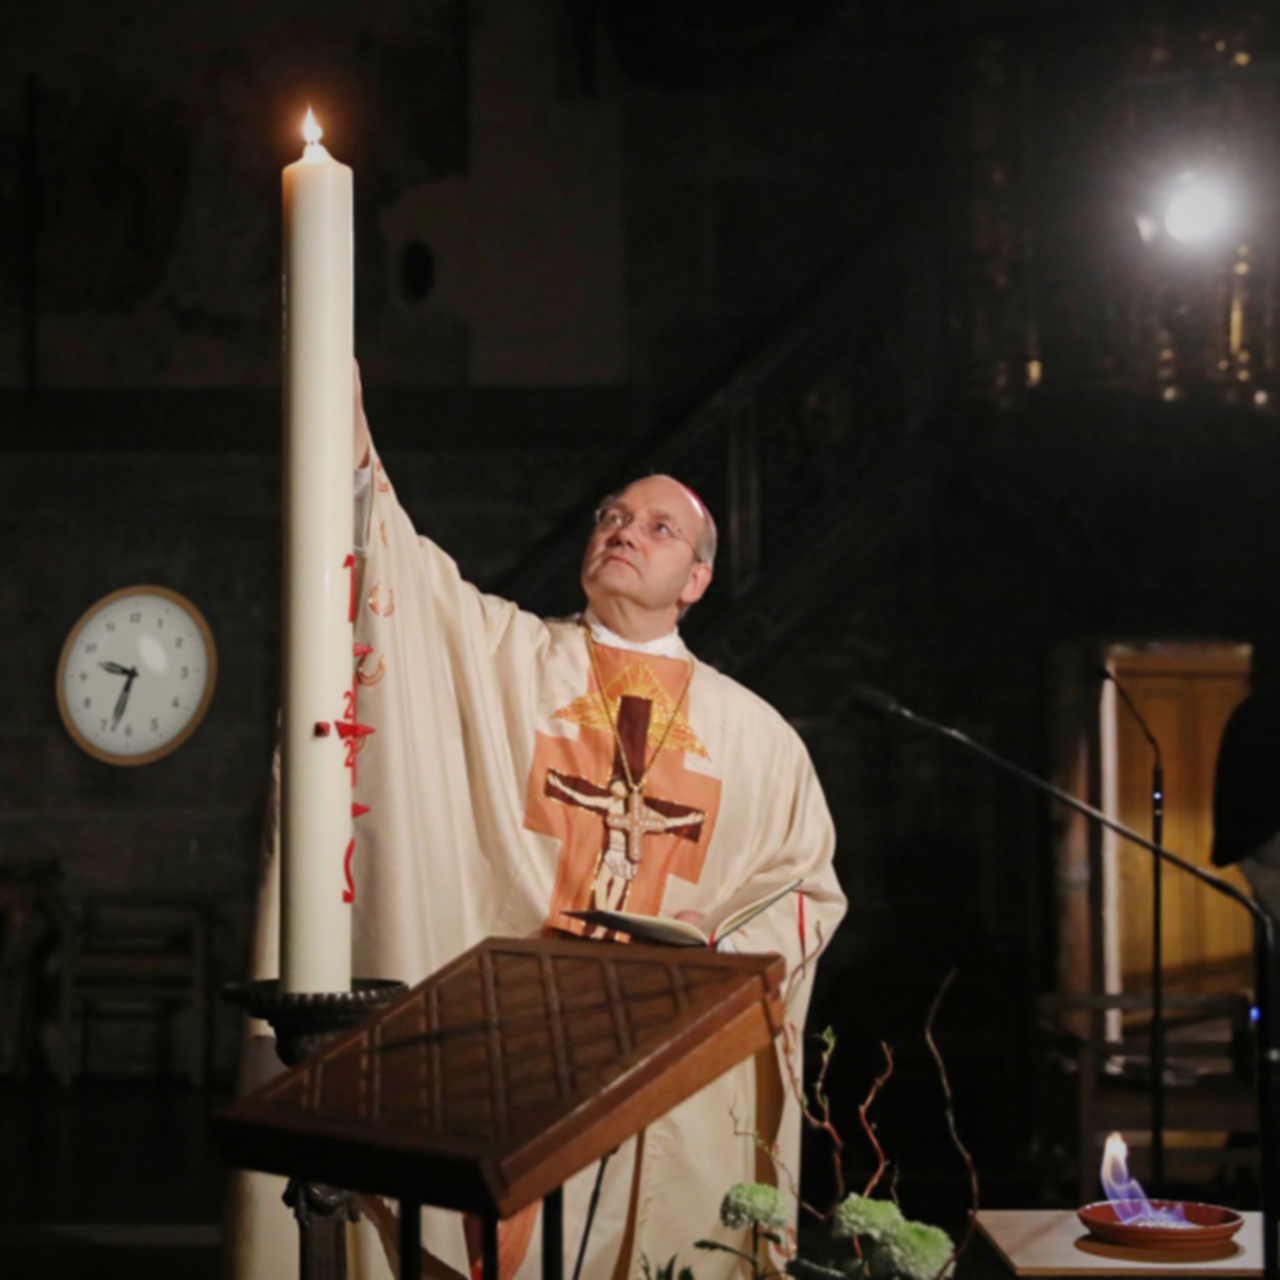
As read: {"hour": 9, "minute": 33}
